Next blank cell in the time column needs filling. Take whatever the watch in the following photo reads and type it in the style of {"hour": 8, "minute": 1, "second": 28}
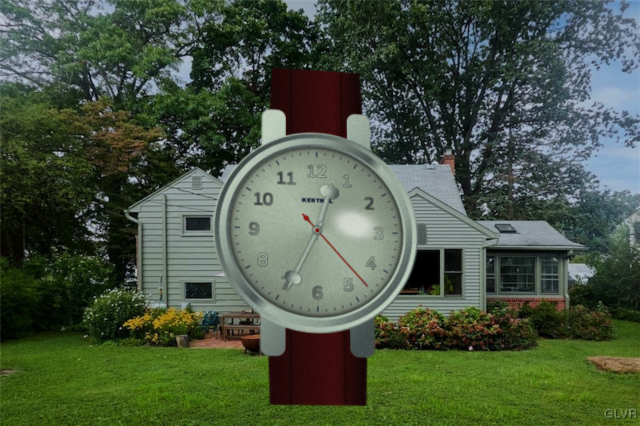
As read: {"hour": 12, "minute": 34, "second": 23}
